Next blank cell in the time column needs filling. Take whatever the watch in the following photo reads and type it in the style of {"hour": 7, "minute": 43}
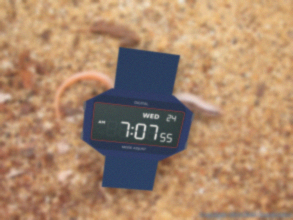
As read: {"hour": 7, "minute": 7}
